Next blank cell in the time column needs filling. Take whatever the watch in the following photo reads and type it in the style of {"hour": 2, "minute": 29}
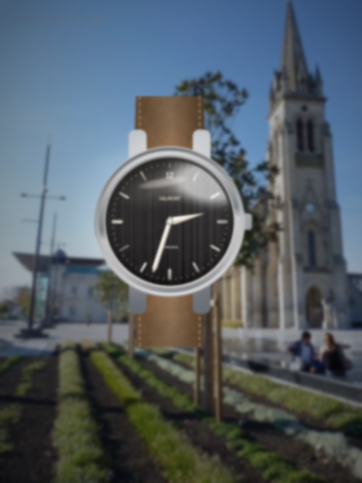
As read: {"hour": 2, "minute": 33}
